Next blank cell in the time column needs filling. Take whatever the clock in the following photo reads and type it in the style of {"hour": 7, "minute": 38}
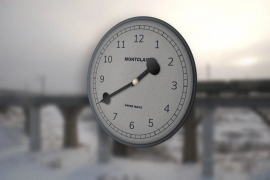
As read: {"hour": 1, "minute": 40}
